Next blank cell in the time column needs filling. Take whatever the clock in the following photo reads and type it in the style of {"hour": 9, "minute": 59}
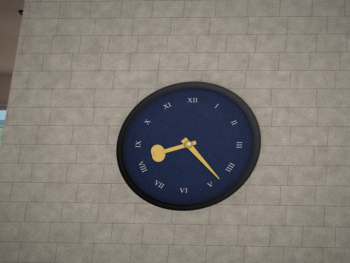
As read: {"hour": 8, "minute": 23}
